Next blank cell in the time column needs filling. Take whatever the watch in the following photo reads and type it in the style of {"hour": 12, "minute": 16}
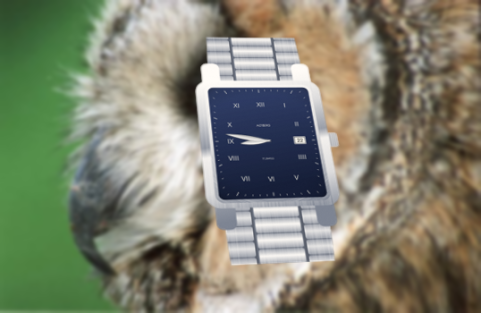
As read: {"hour": 8, "minute": 47}
